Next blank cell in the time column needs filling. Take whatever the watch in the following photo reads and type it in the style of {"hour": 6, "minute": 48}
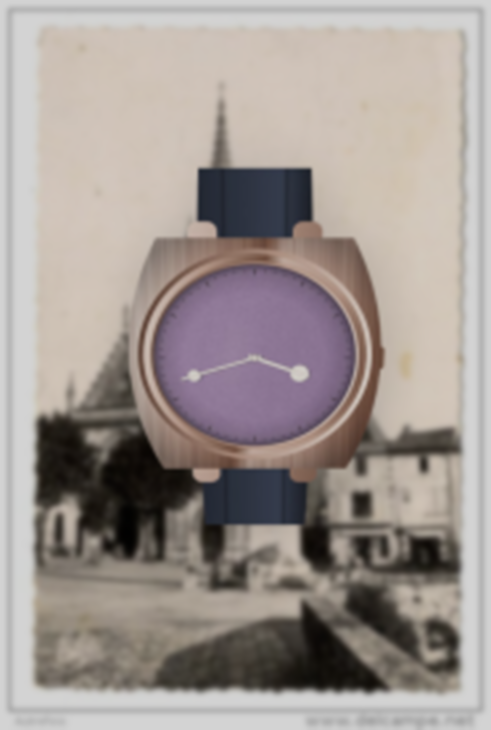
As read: {"hour": 3, "minute": 42}
